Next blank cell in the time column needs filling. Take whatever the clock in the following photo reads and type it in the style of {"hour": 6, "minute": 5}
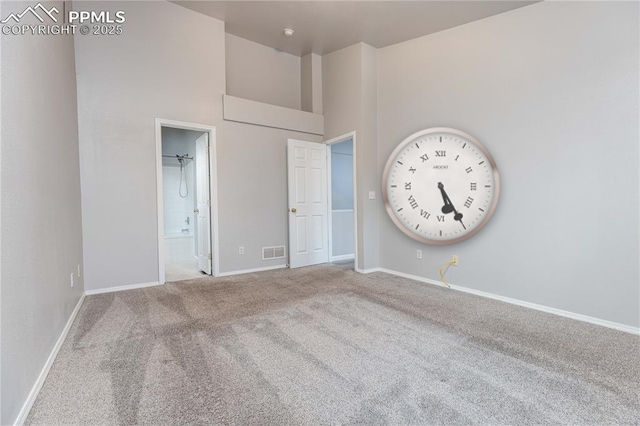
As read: {"hour": 5, "minute": 25}
